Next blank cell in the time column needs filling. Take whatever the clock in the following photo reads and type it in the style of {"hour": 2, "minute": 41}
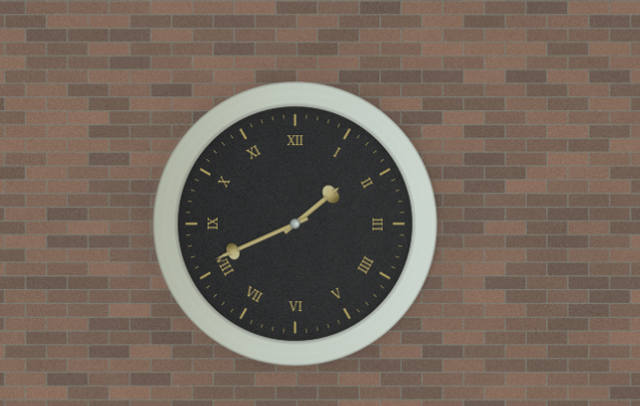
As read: {"hour": 1, "minute": 41}
